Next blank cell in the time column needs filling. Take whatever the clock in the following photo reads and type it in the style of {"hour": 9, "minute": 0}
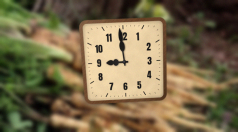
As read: {"hour": 8, "minute": 59}
